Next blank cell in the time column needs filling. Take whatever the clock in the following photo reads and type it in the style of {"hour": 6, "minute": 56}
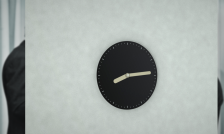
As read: {"hour": 8, "minute": 14}
